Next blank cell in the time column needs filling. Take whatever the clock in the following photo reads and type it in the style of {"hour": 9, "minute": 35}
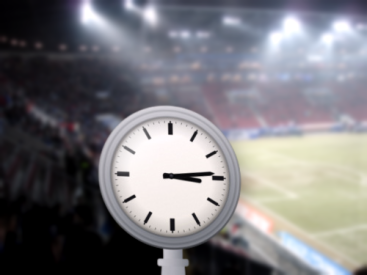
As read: {"hour": 3, "minute": 14}
